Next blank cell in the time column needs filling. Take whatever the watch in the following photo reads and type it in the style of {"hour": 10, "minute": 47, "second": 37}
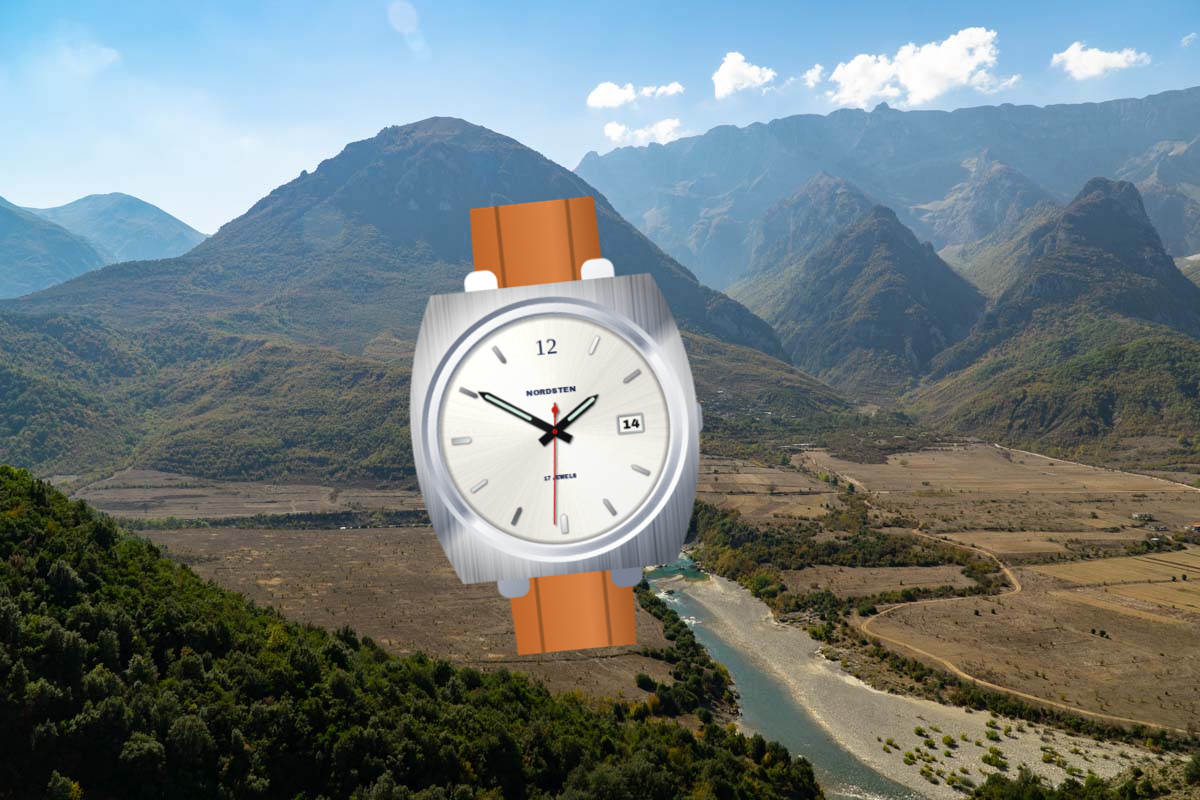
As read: {"hour": 1, "minute": 50, "second": 31}
